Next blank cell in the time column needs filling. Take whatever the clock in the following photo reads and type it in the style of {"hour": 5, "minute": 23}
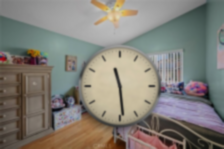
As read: {"hour": 11, "minute": 29}
